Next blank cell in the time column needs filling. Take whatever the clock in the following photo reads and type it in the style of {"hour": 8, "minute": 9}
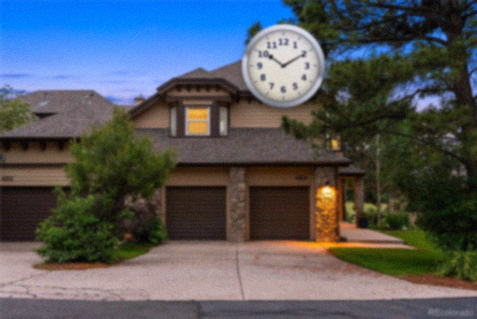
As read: {"hour": 10, "minute": 10}
